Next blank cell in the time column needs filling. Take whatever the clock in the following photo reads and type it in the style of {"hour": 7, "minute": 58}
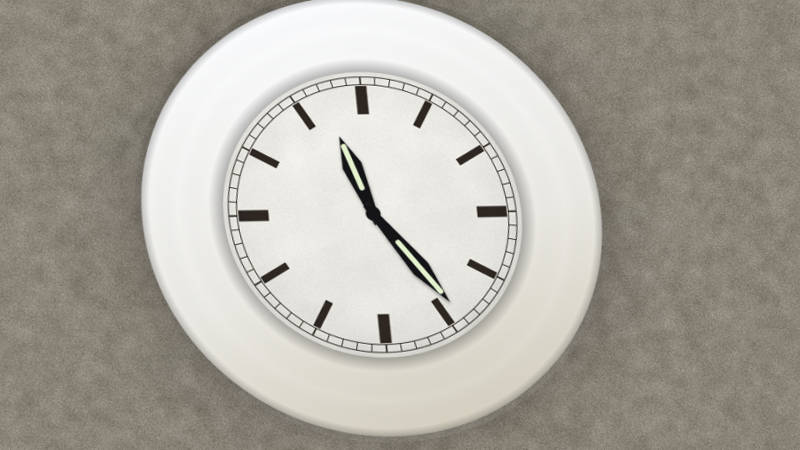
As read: {"hour": 11, "minute": 24}
